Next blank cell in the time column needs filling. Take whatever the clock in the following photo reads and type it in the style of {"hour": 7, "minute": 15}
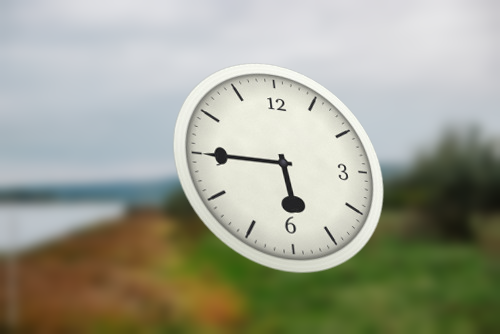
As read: {"hour": 5, "minute": 45}
